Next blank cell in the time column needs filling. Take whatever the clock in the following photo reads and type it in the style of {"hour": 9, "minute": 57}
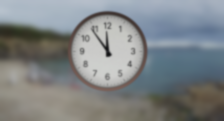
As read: {"hour": 11, "minute": 54}
